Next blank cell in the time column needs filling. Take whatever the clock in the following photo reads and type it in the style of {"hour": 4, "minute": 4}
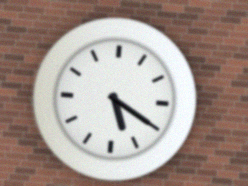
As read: {"hour": 5, "minute": 20}
